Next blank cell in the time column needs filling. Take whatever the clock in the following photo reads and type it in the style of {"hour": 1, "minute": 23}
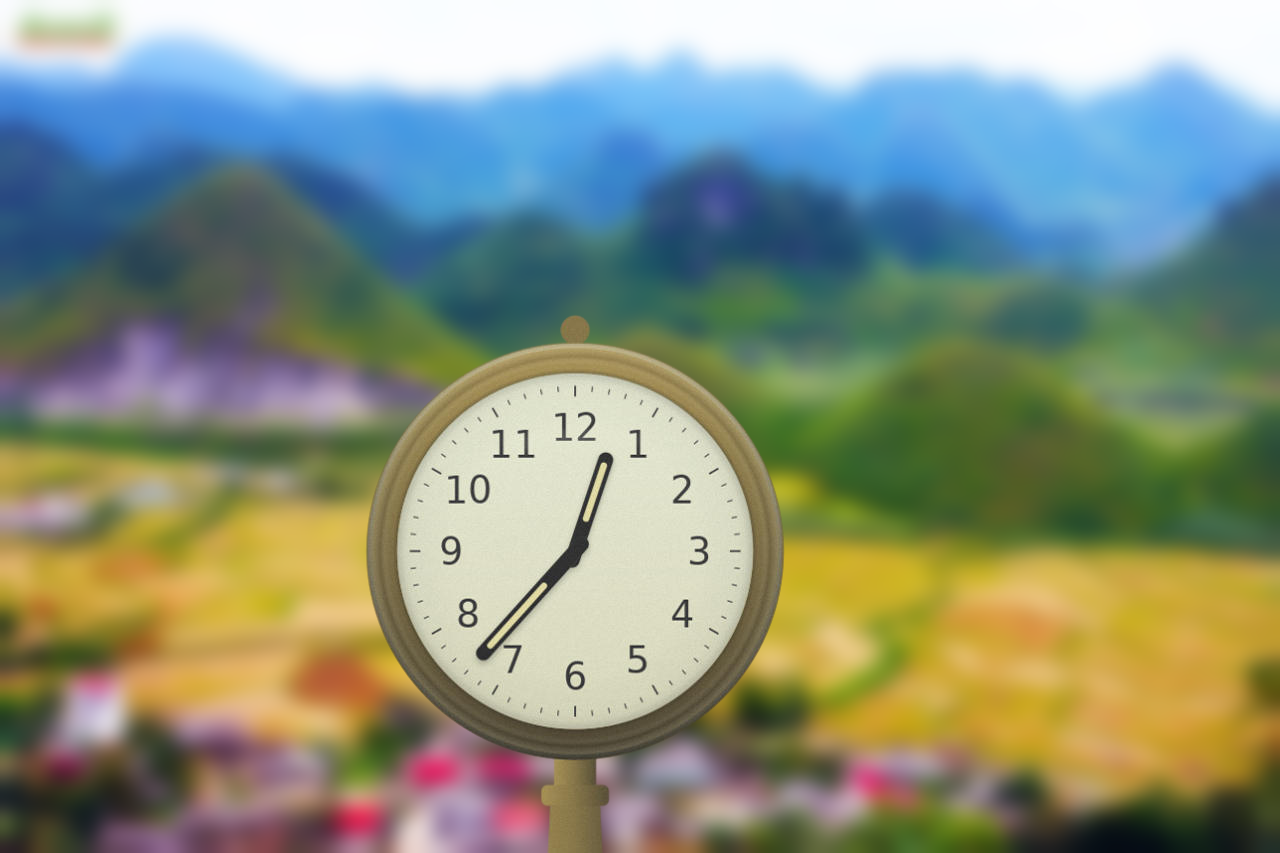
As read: {"hour": 12, "minute": 37}
